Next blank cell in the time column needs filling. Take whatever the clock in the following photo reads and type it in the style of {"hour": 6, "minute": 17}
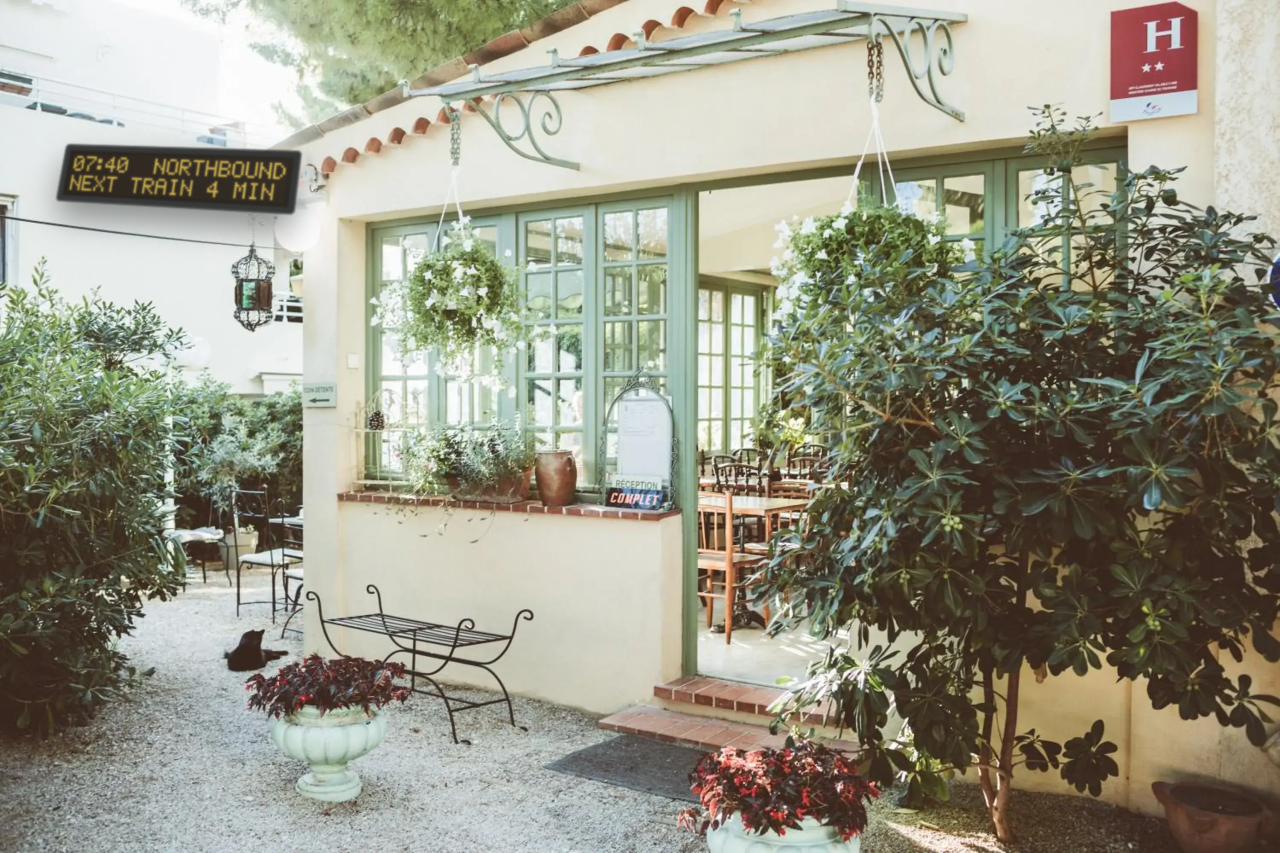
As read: {"hour": 7, "minute": 40}
